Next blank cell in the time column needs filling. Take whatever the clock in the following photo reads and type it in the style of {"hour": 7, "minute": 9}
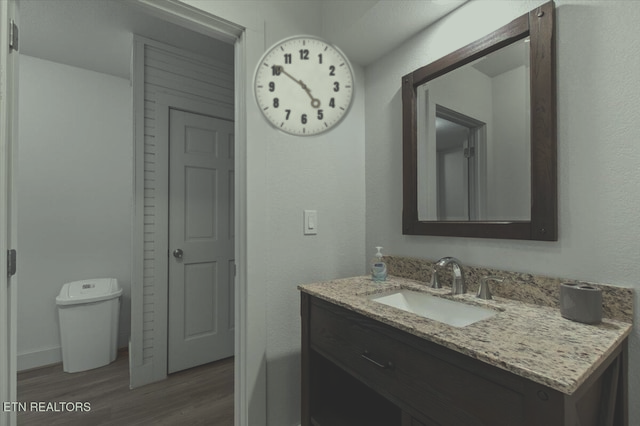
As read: {"hour": 4, "minute": 51}
